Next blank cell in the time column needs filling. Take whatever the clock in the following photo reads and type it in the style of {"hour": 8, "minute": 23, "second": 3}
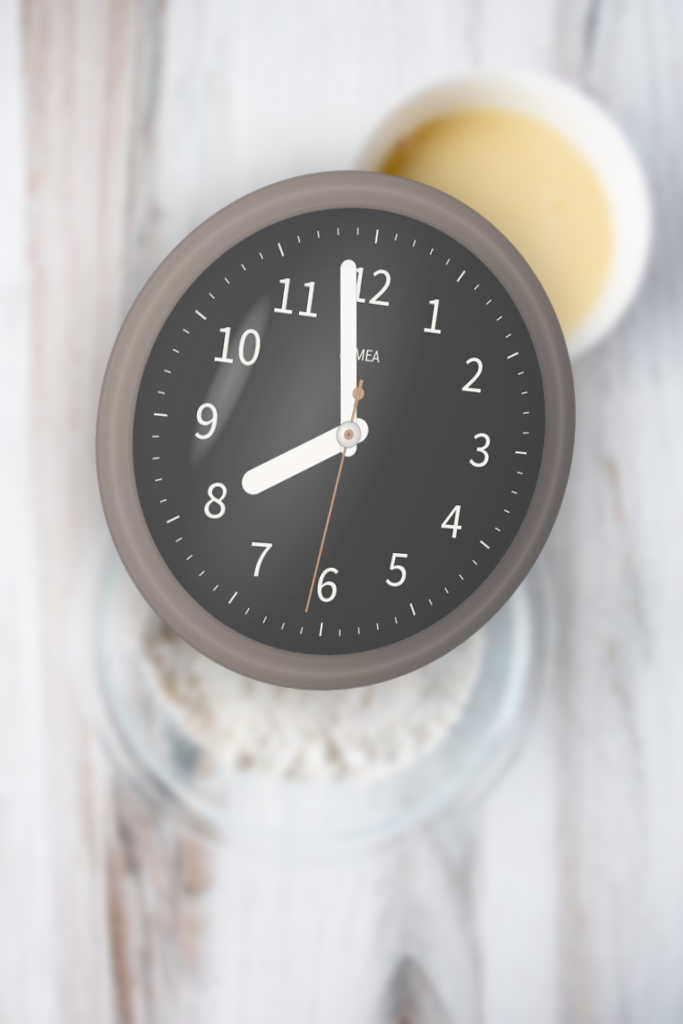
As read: {"hour": 7, "minute": 58, "second": 31}
